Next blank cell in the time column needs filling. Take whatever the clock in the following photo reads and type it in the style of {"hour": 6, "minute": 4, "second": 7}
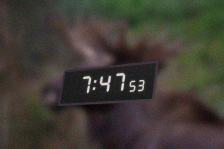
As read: {"hour": 7, "minute": 47, "second": 53}
